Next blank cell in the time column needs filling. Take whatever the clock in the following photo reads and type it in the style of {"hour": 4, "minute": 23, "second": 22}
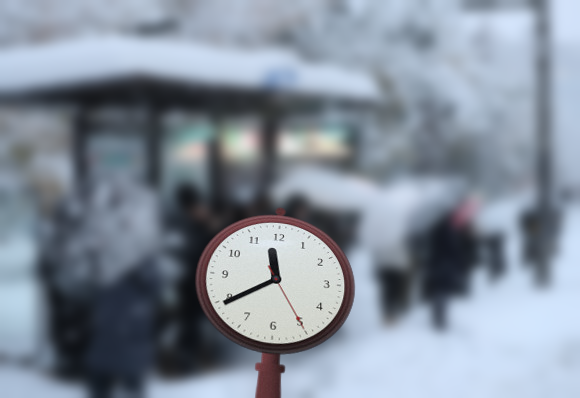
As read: {"hour": 11, "minute": 39, "second": 25}
